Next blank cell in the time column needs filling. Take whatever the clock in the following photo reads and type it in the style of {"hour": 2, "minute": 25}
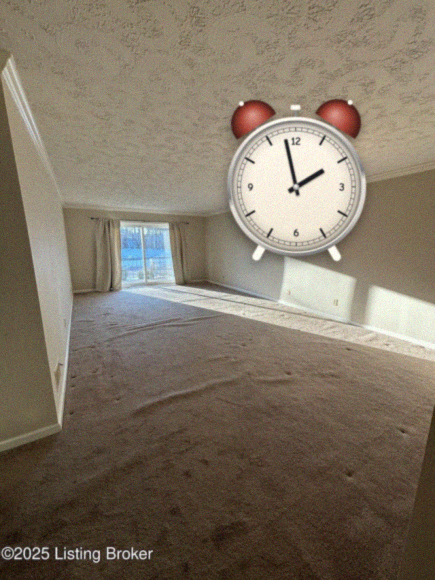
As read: {"hour": 1, "minute": 58}
